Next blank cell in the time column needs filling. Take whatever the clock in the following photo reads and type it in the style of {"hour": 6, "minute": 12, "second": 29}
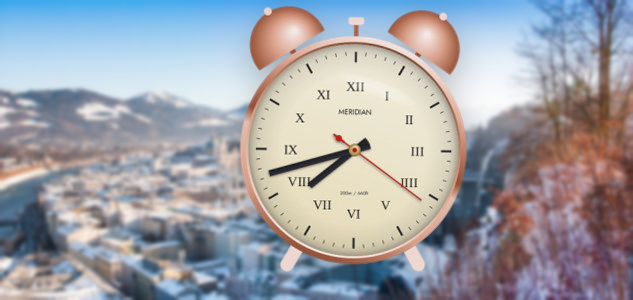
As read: {"hour": 7, "minute": 42, "second": 21}
